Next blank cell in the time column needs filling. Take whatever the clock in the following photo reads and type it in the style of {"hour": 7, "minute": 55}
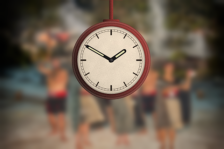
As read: {"hour": 1, "minute": 50}
